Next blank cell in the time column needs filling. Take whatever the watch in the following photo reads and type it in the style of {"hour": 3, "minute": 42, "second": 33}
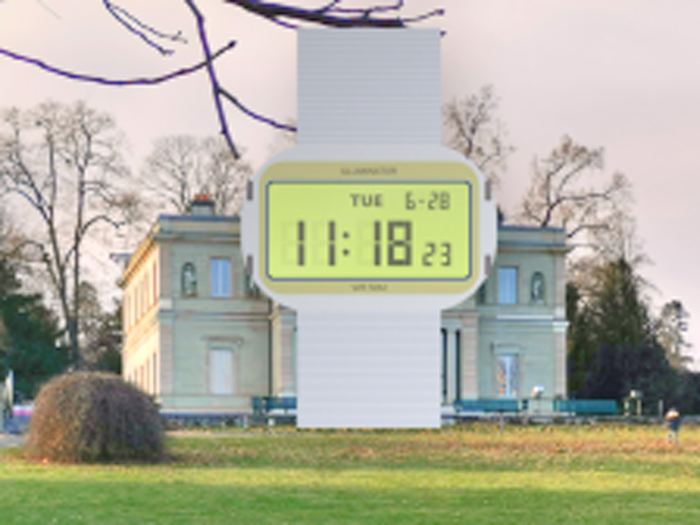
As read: {"hour": 11, "minute": 18, "second": 23}
